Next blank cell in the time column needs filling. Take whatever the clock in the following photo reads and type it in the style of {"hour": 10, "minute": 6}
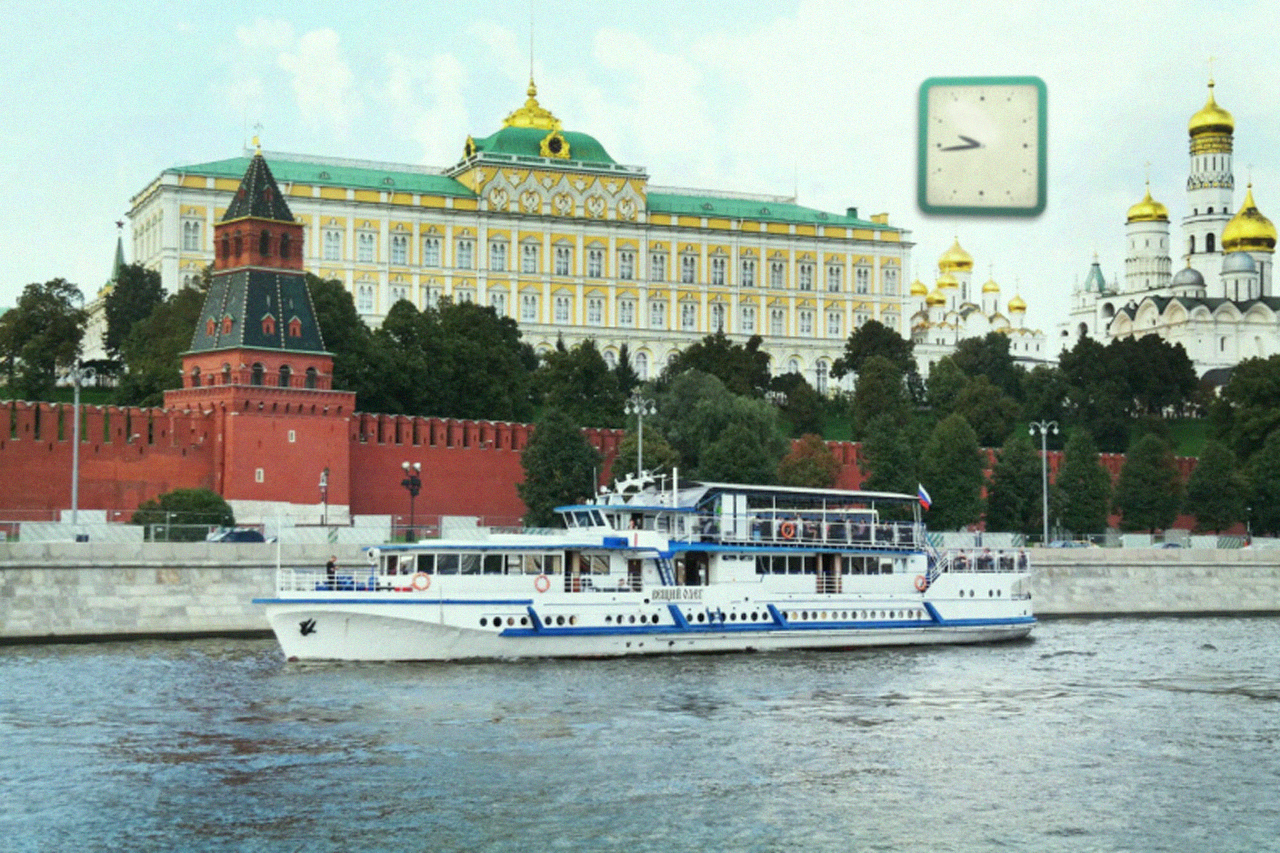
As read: {"hour": 9, "minute": 44}
